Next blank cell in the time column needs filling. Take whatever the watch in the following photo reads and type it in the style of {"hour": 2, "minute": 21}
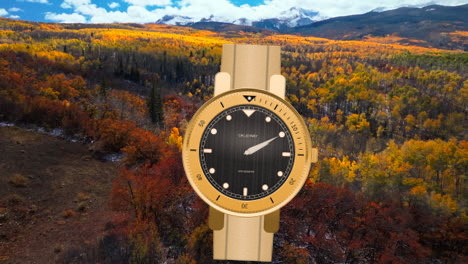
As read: {"hour": 2, "minute": 10}
